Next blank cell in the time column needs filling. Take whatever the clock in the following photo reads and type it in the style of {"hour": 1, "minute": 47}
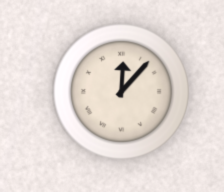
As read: {"hour": 12, "minute": 7}
